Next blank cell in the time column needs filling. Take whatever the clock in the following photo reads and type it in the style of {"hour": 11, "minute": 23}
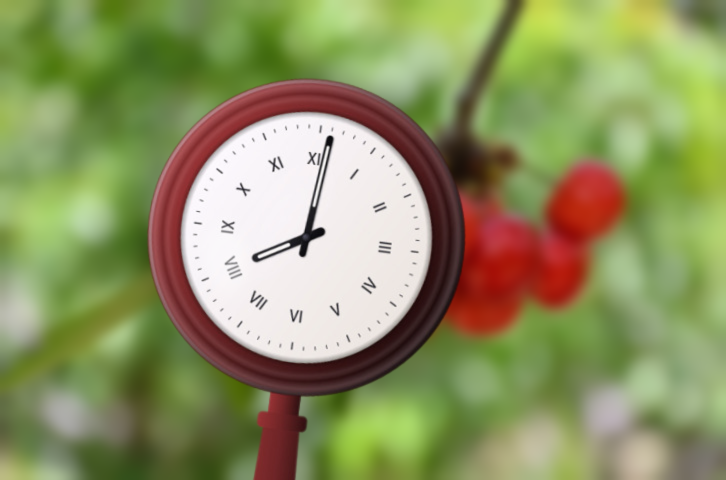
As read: {"hour": 8, "minute": 1}
